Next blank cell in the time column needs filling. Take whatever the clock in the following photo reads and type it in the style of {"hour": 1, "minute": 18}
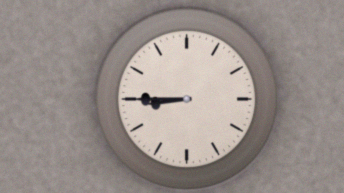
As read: {"hour": 8, "minute": 45}
